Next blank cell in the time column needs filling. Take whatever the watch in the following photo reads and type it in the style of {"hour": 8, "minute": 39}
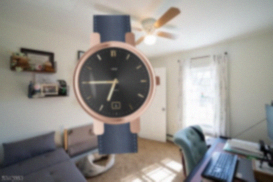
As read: {"hour": 6, "minute": 45}
